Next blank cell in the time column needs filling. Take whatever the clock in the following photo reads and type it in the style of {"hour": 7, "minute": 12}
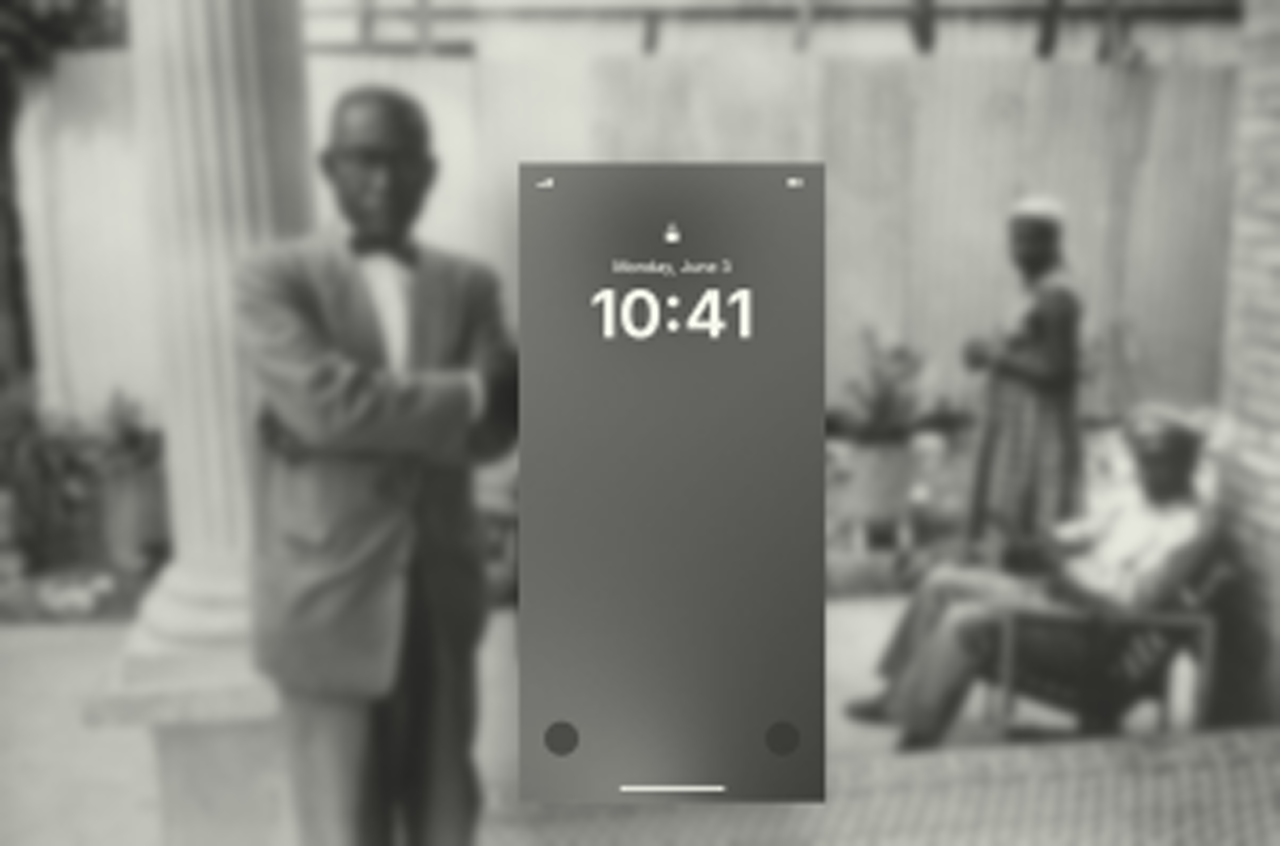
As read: {"hour": 10, "minute": 41}
